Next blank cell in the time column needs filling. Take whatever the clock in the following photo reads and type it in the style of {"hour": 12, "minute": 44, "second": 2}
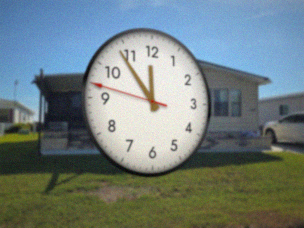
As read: {"hour": 11, "minute": 53, "second": 47}
